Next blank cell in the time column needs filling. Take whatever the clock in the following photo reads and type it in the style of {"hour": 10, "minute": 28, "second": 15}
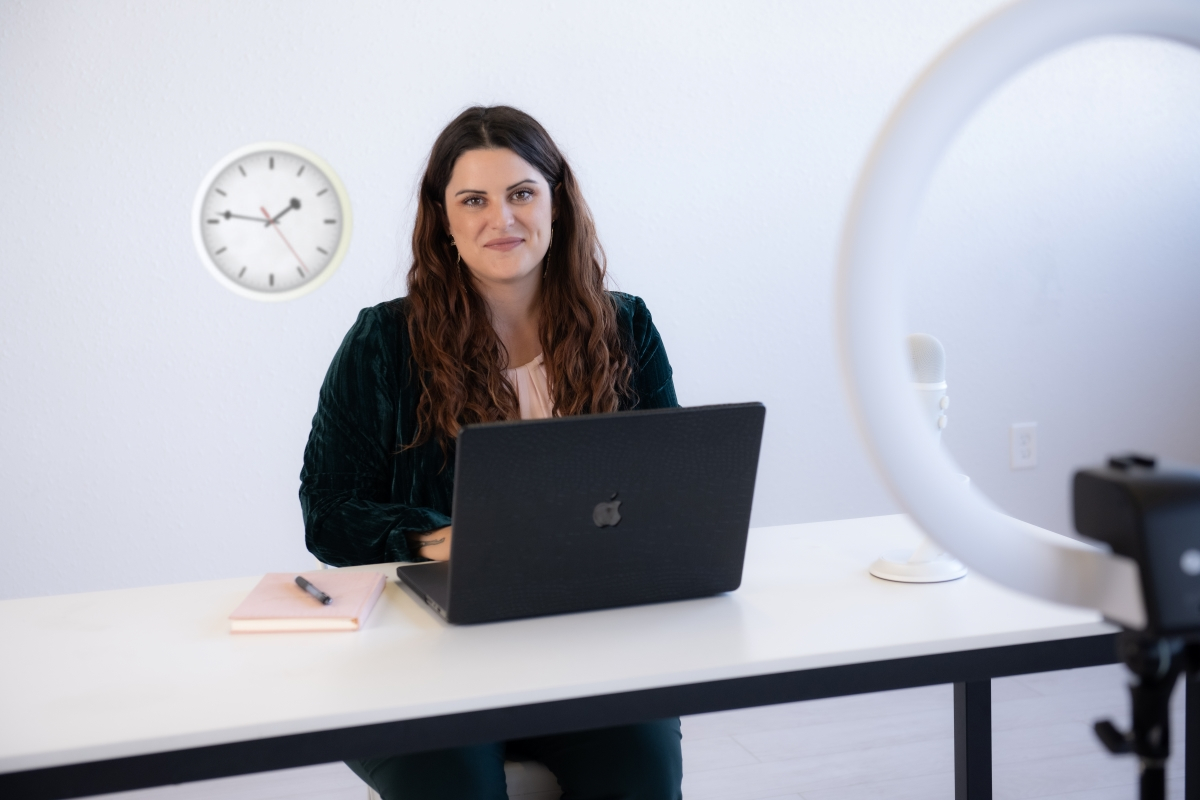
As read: {"hour": 1, "minute": 46, "second": 24}
